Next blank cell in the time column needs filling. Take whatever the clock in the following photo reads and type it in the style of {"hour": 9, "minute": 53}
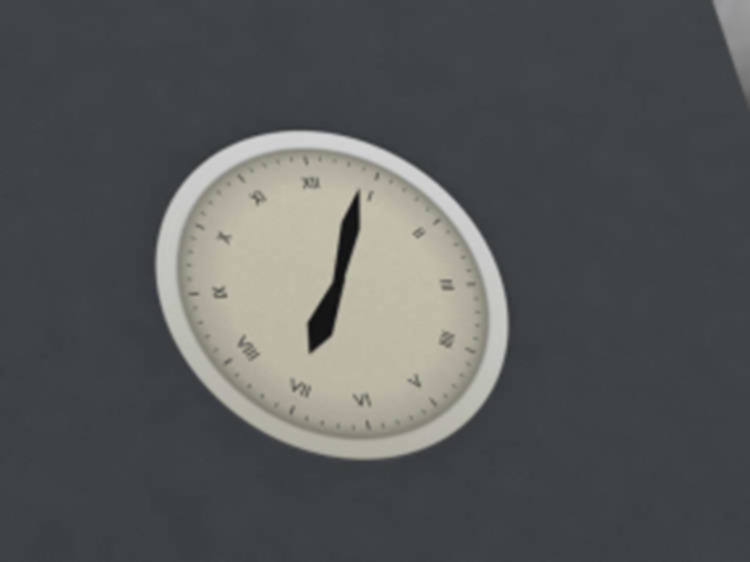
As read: {"hour": 7, "minute": 4}
